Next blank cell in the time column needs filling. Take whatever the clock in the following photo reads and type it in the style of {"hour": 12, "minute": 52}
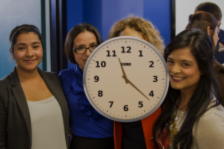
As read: {"hour": 11, "minute": 22}
